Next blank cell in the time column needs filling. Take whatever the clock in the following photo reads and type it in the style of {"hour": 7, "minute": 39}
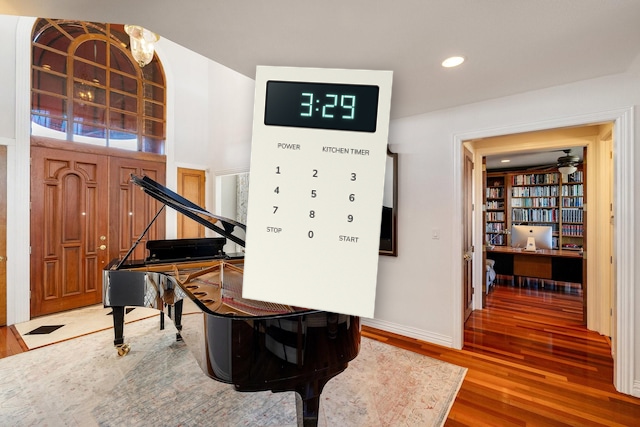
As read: {"hour": 3, "minute": 29}
